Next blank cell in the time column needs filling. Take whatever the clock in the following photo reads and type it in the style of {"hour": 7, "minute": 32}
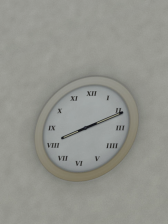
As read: {"hour": 8, "minute": 11}
